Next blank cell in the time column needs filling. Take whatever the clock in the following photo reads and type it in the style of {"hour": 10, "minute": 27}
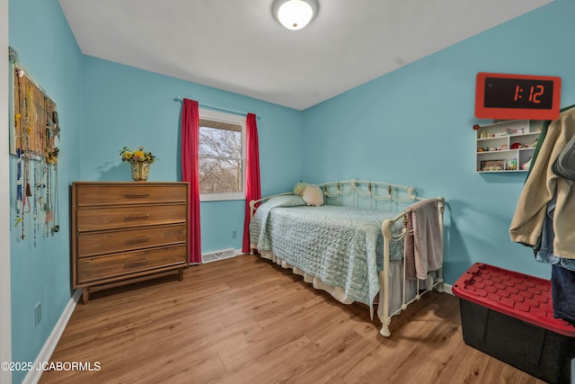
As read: {"hour": 1, "minute": 12}
